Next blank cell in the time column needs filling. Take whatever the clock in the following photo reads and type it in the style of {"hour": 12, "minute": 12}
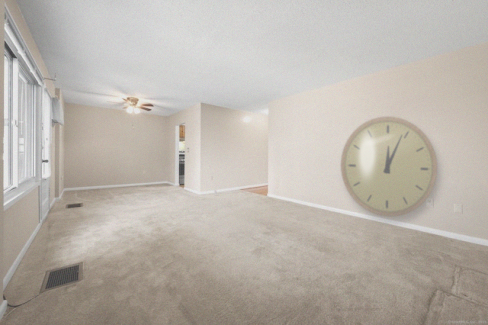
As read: {"hour": 12, "minute": 4}
